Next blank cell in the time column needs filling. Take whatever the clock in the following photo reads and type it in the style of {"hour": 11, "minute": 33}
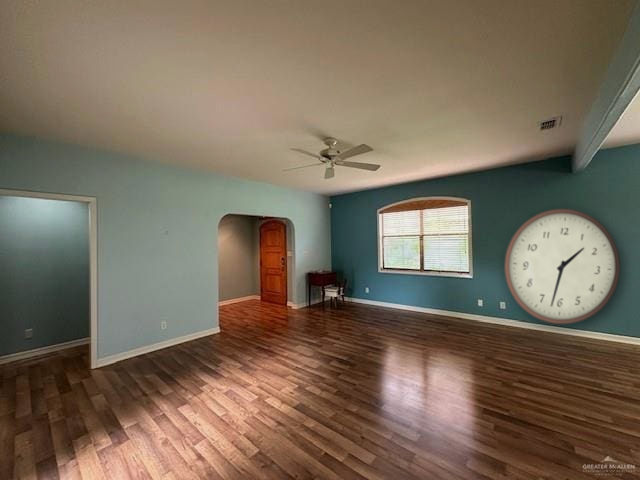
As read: {"hour": 1, "minute": 32}
